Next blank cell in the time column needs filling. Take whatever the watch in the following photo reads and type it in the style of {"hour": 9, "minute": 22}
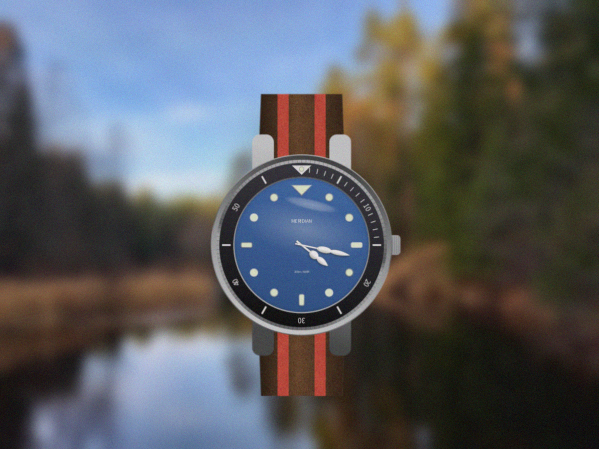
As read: {"hour": 4, "minute": 17}
